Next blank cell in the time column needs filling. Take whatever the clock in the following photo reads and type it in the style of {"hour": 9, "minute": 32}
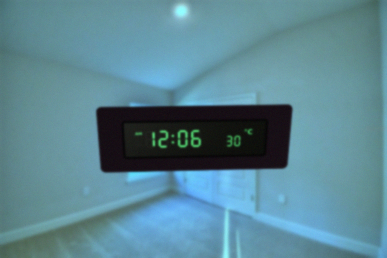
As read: {"hour": 12, "minute": 6}
